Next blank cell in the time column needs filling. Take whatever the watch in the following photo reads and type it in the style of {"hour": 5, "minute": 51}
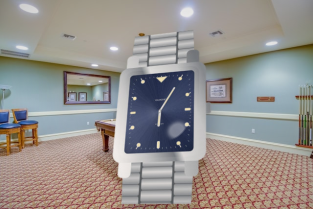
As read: {"hour": 6, "minute": 5}
